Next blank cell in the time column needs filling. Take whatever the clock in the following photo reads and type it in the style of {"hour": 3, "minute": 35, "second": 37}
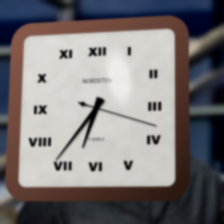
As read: {"hour": 6, "minute": 36, "second": 18}
